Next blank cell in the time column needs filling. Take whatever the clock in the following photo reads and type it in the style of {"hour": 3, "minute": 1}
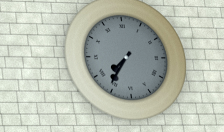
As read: {"hour": 7, "minute": 36}
